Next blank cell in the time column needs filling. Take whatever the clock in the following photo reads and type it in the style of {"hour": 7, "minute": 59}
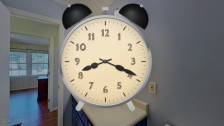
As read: {"hour": 8, "minute": 19}
